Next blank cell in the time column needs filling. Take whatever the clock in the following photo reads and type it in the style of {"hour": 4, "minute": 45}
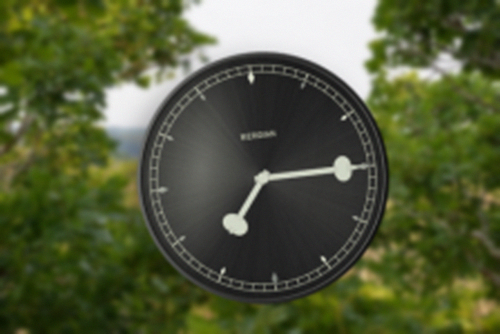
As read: {"hour": 7, "minute": 15}
